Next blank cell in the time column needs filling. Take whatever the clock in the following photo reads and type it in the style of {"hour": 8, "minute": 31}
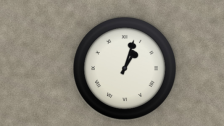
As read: {"hour": 1, "minute": 3}
